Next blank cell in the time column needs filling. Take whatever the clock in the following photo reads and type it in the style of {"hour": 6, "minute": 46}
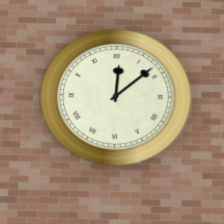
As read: {"hour": 12, "minute": 8}
